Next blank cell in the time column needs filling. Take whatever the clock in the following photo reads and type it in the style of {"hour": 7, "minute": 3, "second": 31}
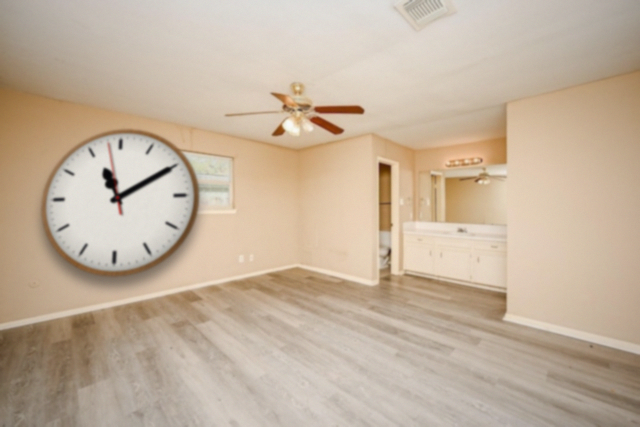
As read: {"hour": 11, "minute": 9, "second": 58}
